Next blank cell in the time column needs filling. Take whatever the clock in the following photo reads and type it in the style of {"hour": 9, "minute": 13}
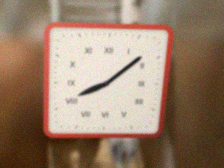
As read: {"hour": 8, "minute": 8}
